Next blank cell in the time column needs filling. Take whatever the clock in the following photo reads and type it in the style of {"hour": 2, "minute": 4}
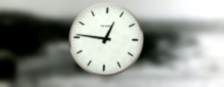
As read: {"hour": 12, "minute": 46}
